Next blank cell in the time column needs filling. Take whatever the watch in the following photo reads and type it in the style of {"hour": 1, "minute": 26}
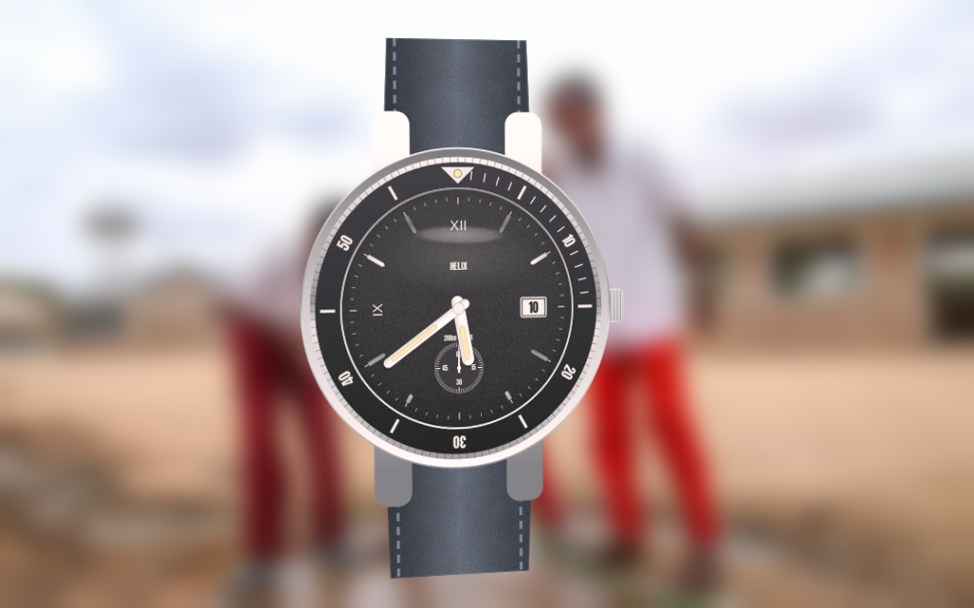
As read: {"hour": 5, "minute": 39}
